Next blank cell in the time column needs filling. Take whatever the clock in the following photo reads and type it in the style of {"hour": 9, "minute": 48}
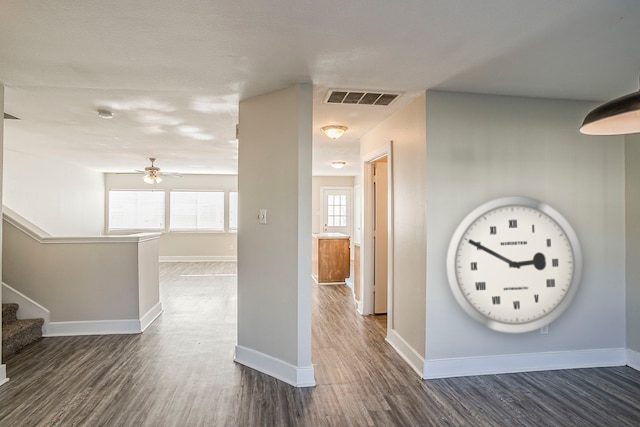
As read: {"hour": 2, "minute": 50}
